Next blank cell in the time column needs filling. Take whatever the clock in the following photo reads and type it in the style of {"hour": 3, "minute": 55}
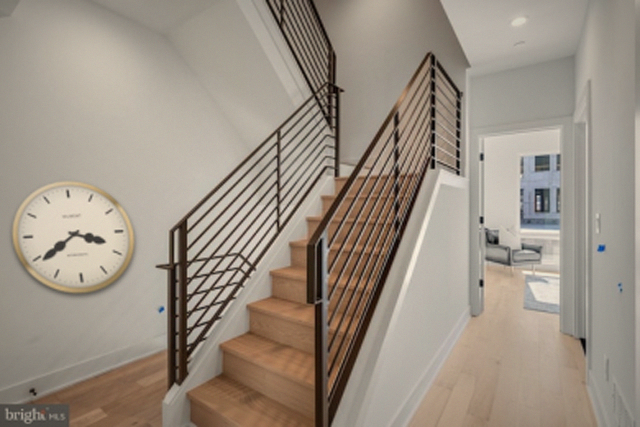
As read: {"hour": 3, "minute": 39}
